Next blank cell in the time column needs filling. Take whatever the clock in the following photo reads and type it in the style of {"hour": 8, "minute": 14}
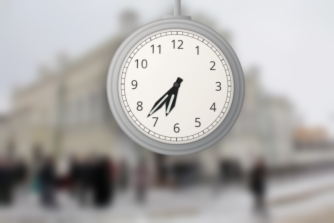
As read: {"hour": 6, "minute": 37}
